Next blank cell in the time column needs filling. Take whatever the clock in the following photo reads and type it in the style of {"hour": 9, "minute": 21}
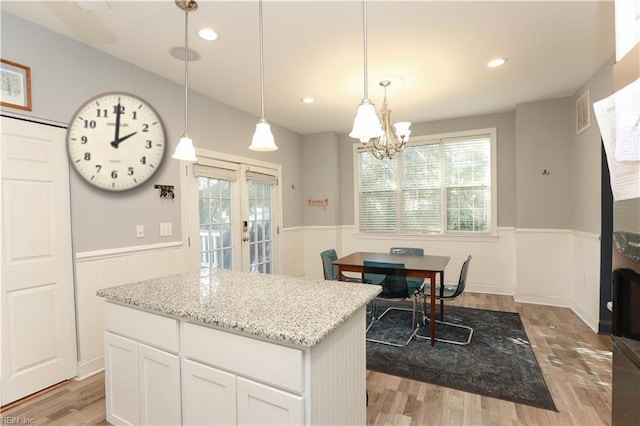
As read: {"hour": 2, "minute": 0}
